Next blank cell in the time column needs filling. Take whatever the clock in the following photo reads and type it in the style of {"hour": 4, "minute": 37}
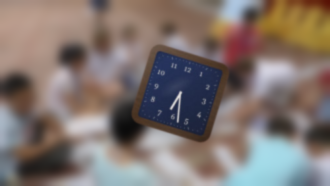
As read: {"hour": 6, "minute": 28}
